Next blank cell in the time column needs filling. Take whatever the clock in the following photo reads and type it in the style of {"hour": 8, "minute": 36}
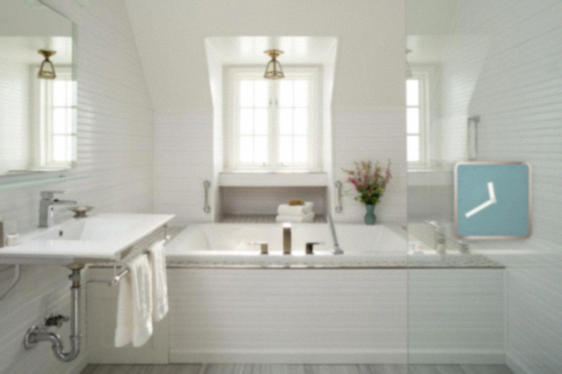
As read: {"hour": 11, "minute": 40}
